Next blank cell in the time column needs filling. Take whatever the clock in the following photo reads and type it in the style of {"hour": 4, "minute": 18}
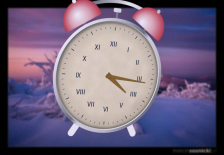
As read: {"hour": 4, "minute": 16}
